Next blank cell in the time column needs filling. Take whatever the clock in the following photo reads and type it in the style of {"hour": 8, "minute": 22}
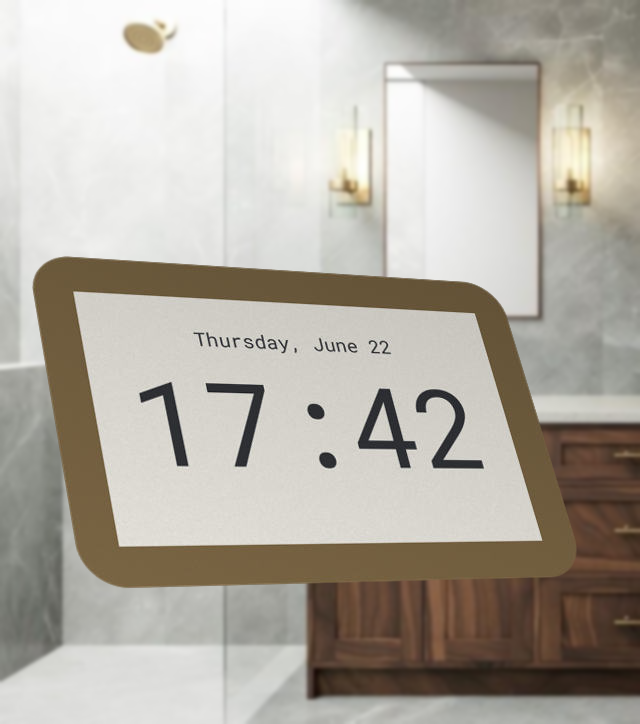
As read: {"hour": 17, "minute": 42}
